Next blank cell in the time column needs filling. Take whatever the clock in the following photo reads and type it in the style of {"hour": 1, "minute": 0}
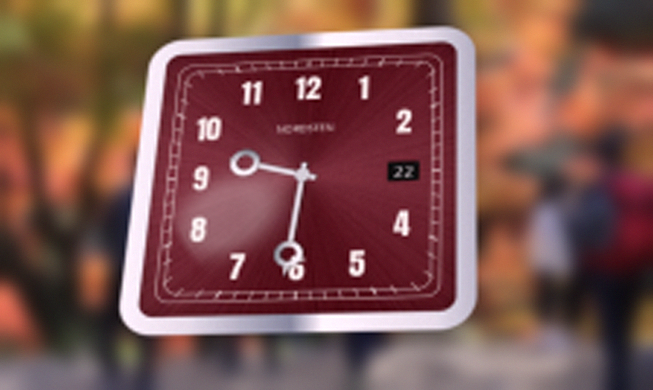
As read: {"hour": 9, "minute": 31}
